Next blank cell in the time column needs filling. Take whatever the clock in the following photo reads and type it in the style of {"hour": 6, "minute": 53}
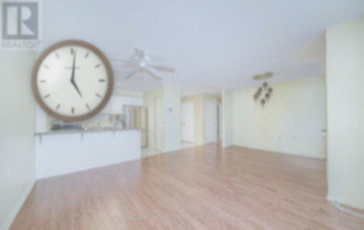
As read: {"hour": 5, "minute": 1}
